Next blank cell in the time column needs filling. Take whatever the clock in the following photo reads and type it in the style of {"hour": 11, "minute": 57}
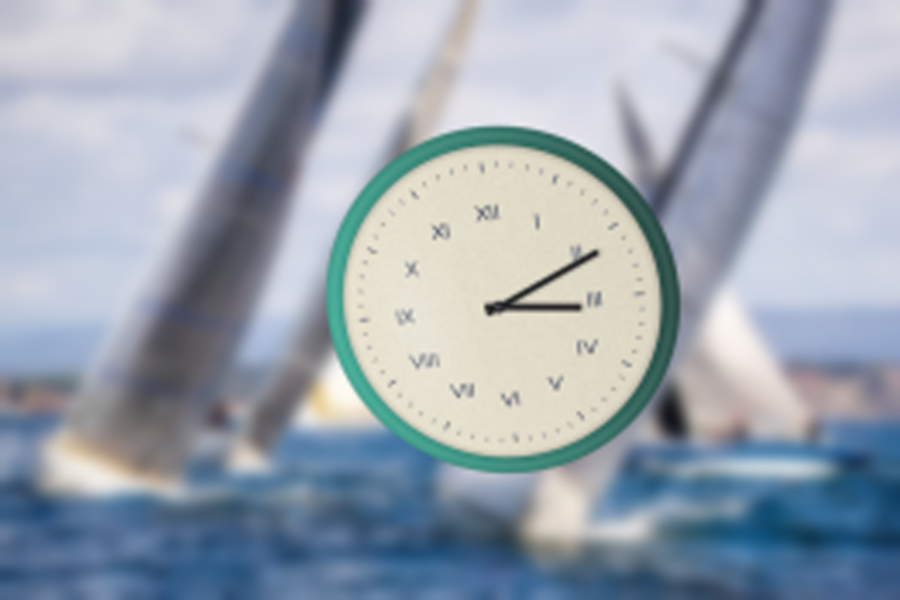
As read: {"hour": 3, "minute": 11}
